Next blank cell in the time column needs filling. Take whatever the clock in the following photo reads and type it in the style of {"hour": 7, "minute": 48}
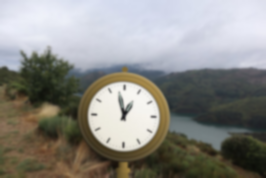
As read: {"hour": 12, "minute": 58}
